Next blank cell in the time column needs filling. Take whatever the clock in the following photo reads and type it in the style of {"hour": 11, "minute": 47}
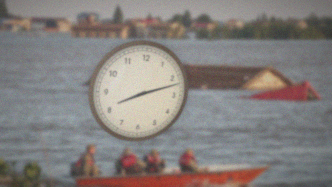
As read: {"hour": 8, "minute": 12}
